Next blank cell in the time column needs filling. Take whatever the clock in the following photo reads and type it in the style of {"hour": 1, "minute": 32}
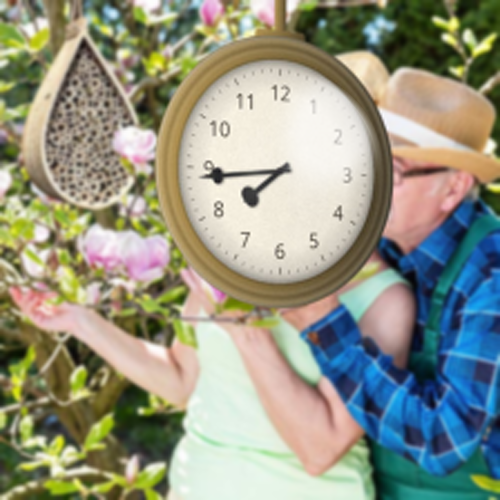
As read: {"hour": 7, "minute": 44}
